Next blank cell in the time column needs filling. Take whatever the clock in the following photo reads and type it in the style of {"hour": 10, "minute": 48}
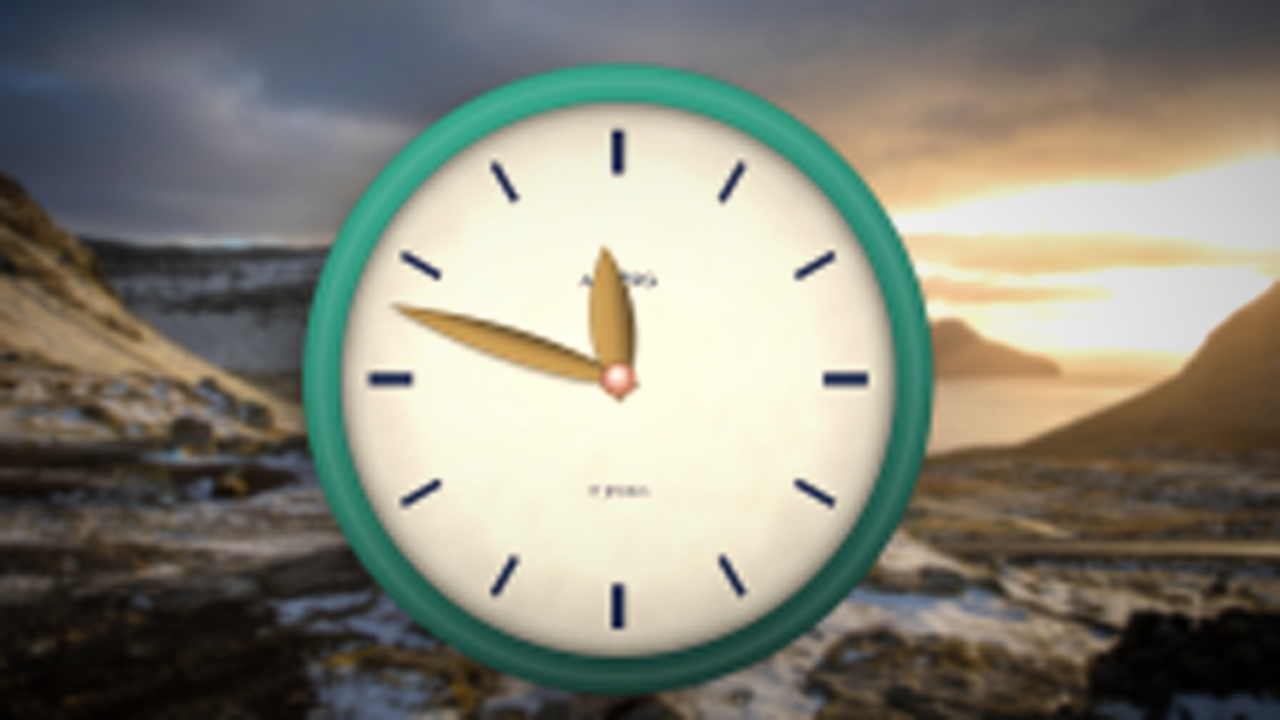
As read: {"hour": 11, "minute": 48}
